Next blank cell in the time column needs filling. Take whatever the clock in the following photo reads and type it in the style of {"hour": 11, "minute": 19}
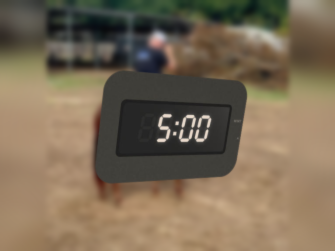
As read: {"hour": 5, "minute": 0}
